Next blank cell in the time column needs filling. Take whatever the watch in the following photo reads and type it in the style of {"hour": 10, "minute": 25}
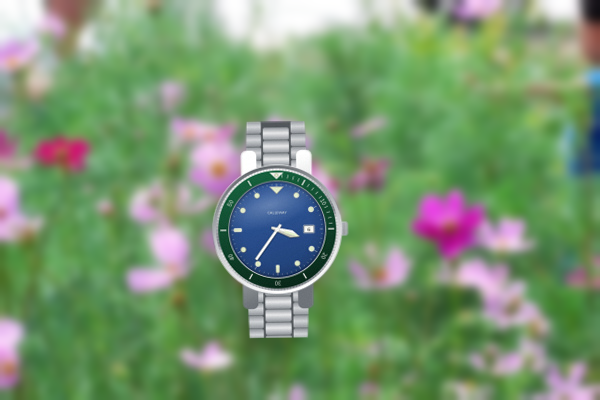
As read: {"hour": 3, "minute": 36}
